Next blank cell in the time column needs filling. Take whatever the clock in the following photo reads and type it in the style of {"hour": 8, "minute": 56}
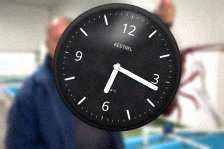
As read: {"hour": 6, "minute": 17}
